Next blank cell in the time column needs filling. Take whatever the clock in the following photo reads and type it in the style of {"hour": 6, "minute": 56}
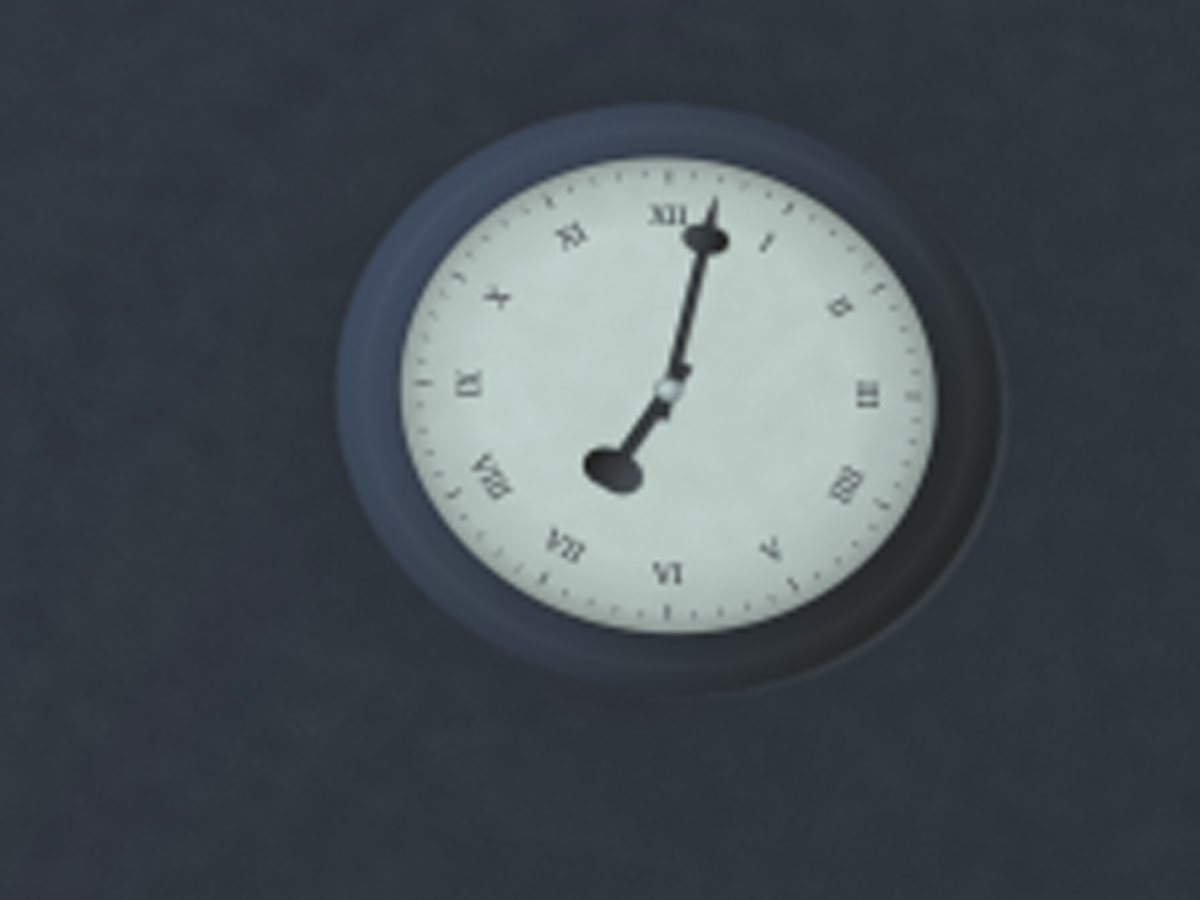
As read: {"hour": 7, "minute": 2}
